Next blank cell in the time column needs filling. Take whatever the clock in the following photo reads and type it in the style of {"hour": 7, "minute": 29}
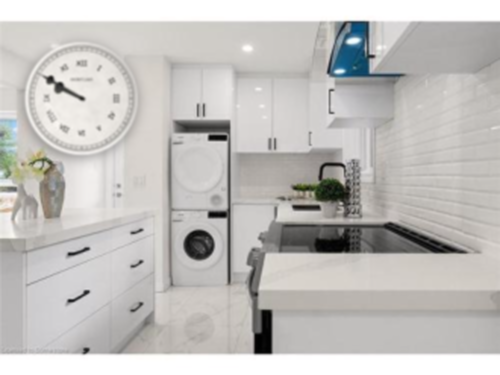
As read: {"hour": 9, "minute": 50}
